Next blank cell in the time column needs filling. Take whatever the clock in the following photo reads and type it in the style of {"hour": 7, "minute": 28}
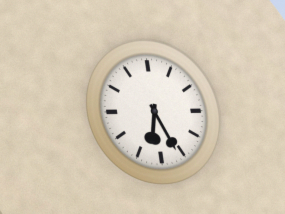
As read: {"hour": 6, "minute": 26}
